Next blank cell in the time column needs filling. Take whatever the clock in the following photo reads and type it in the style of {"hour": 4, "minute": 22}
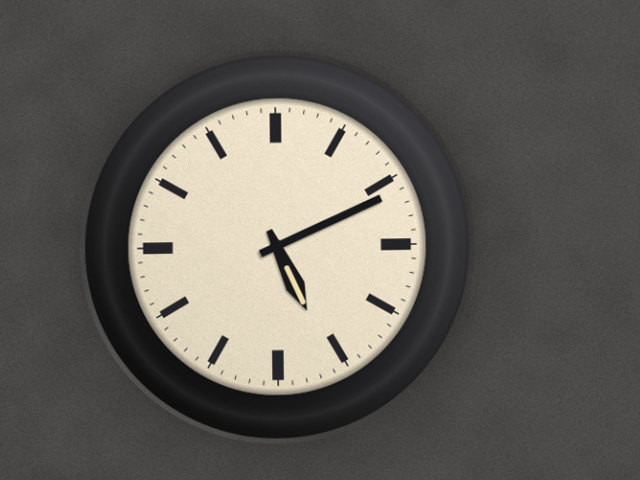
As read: {"hour": 5, "minute": 11}
